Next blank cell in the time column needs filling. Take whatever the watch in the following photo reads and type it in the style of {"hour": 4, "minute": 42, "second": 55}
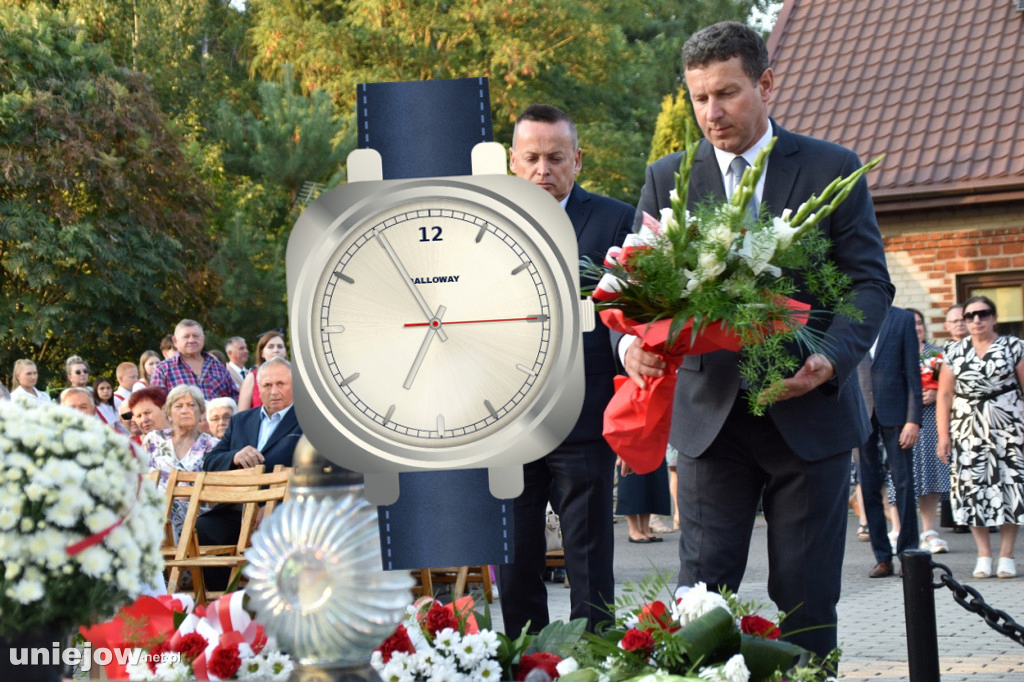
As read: {"hour": 6, "minute": 55, "second": 15}
